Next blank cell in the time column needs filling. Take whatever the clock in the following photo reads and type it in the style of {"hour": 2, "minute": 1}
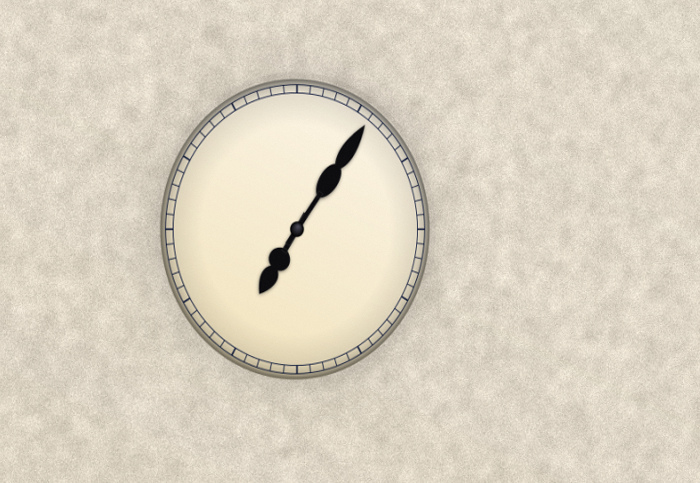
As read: {"hour": 7, "minute": 6}
